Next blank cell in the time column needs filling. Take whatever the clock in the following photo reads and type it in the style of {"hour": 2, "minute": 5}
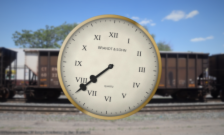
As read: {"hour": 7, "minute": 38}
